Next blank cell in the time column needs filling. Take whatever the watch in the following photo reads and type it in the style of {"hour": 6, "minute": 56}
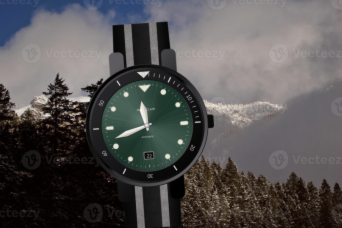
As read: {"hour": 11, "minute": 42}
